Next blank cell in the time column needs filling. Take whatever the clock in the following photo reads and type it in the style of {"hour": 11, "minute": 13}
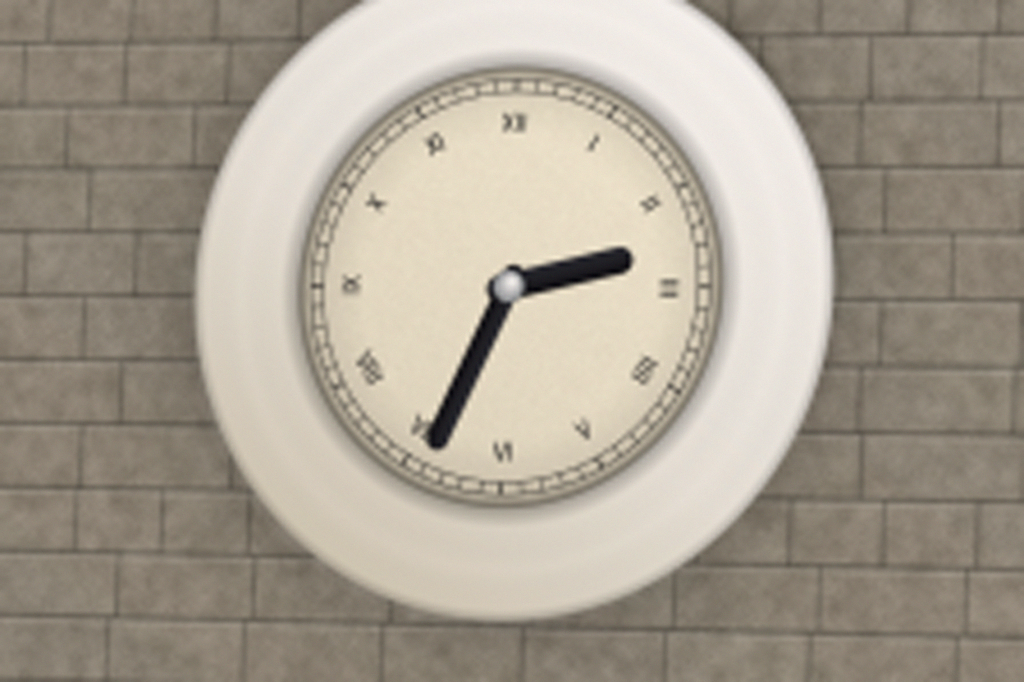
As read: {"hour": 2, "minute": 34}
